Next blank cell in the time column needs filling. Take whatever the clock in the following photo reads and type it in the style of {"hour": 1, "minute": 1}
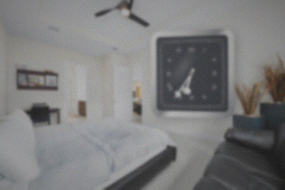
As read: {"hour": 6, "minute": 36}
